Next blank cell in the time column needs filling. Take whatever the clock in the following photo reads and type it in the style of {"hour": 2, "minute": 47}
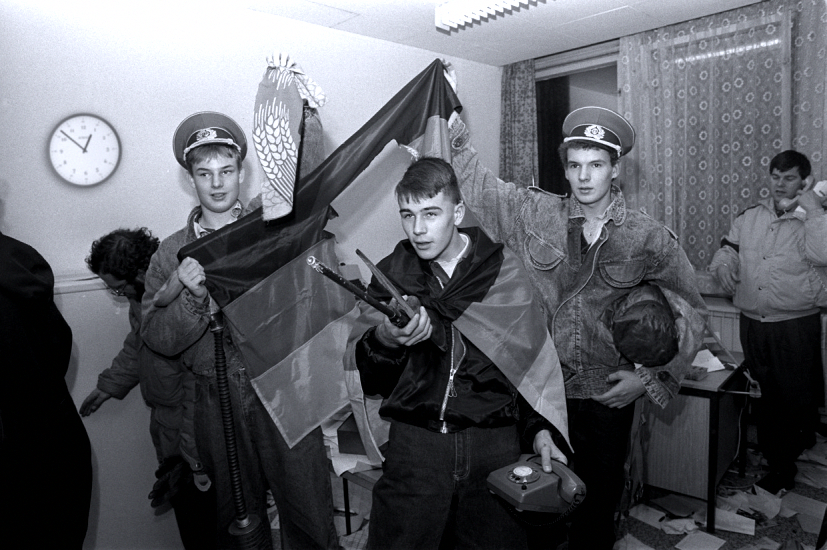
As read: {"hour": 12, "minute": 52}
